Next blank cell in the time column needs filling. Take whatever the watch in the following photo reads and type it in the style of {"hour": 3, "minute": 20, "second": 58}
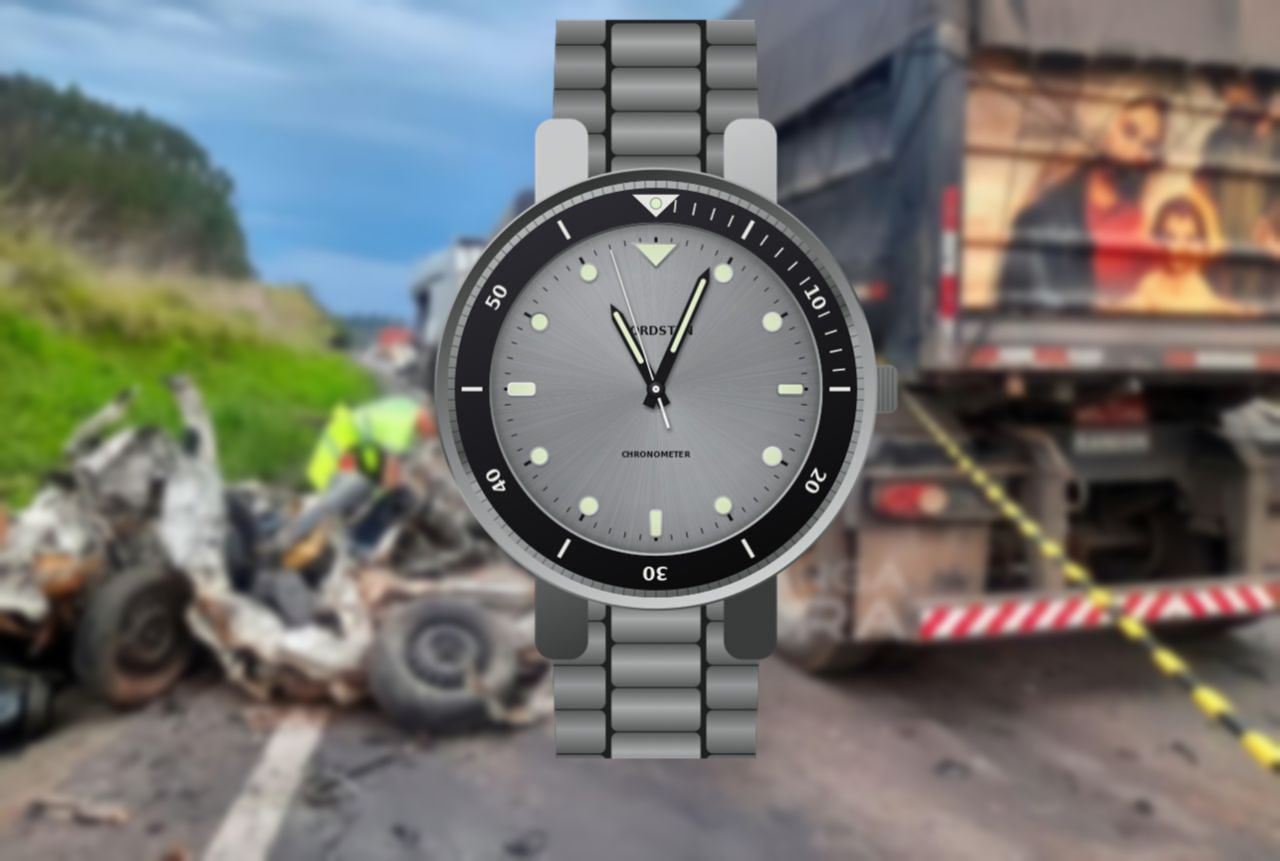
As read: {"hour": 11, "minute": 3, "second": 57}
